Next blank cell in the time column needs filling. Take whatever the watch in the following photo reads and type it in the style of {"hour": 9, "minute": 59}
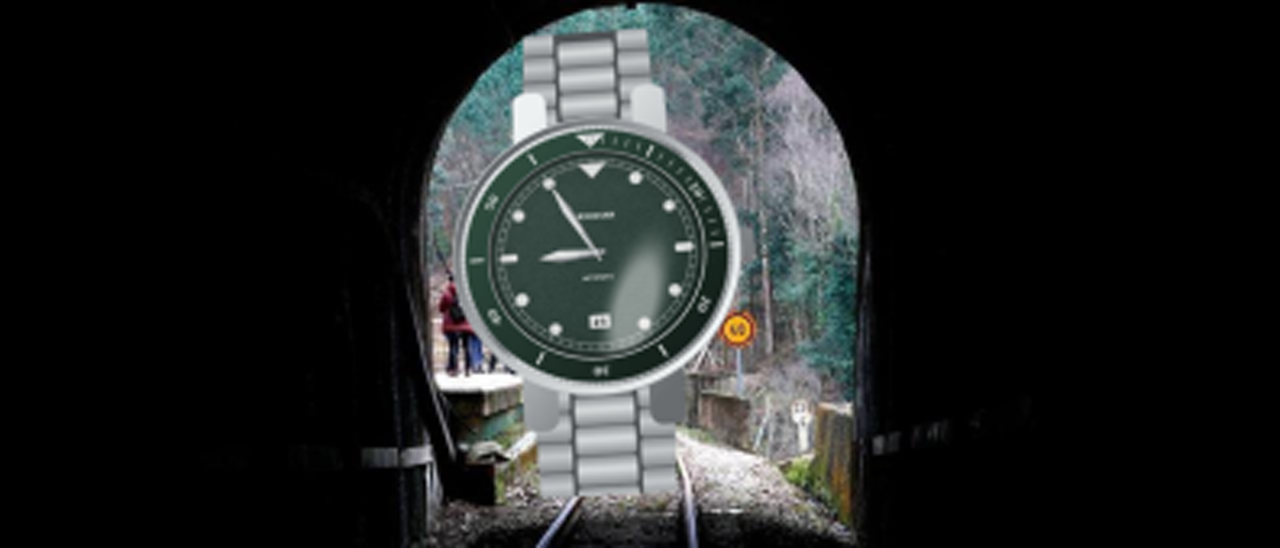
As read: {"hour": 8, "minute": 55}
